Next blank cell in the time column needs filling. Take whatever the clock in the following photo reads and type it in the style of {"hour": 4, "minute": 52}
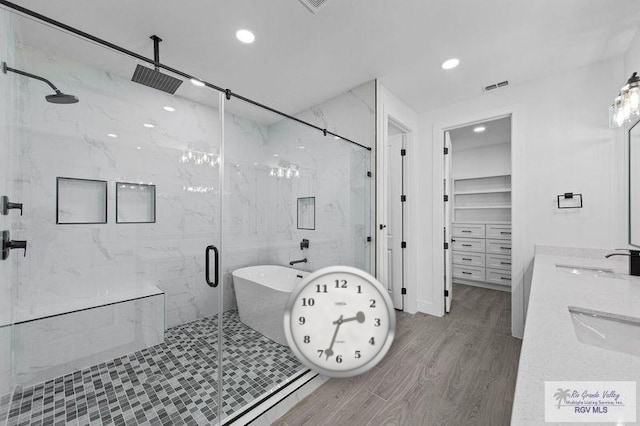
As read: {"hour": 2, "minute": 33}
